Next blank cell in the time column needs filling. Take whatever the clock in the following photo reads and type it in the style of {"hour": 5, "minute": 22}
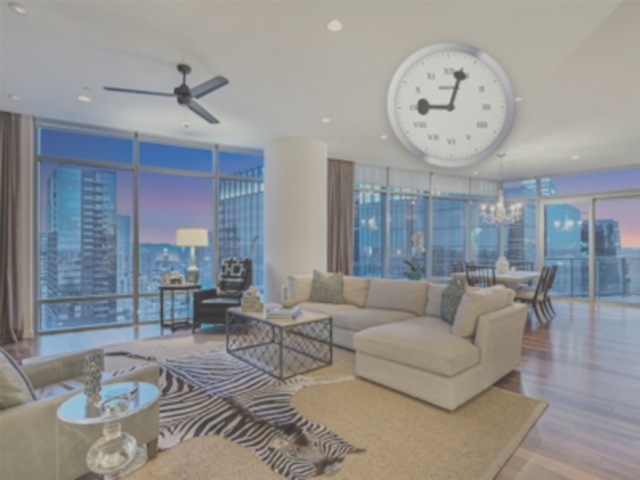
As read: {"hour": 9, "minute": 3}
